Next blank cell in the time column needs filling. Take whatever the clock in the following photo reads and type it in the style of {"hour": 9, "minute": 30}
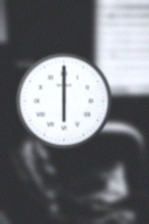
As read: {"hour": 6, "minute": 0}
